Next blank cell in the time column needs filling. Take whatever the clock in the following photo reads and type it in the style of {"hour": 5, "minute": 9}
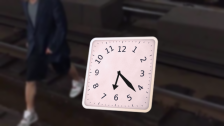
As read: {"hour": 6, "minute": 22}
